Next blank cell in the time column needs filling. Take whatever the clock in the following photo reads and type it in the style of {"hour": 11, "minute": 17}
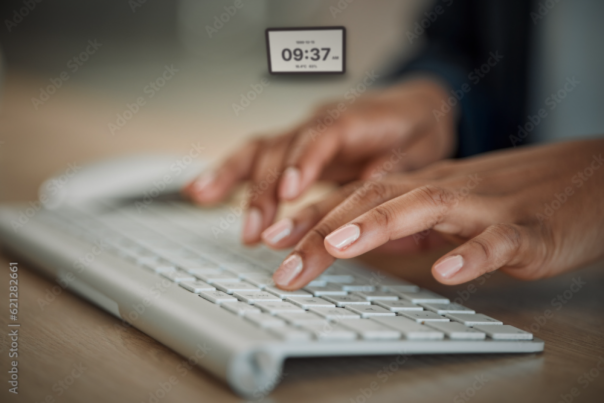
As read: {"hour": 9, "minute": 37}
